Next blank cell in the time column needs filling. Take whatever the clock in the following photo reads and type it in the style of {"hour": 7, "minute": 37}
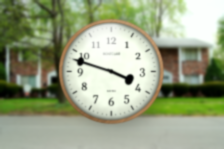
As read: {"hour": 3, "minute": 48}
